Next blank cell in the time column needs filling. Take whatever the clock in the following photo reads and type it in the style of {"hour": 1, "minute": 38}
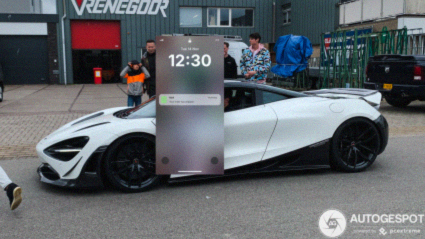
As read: {"hour": 12, "minute": 30}
